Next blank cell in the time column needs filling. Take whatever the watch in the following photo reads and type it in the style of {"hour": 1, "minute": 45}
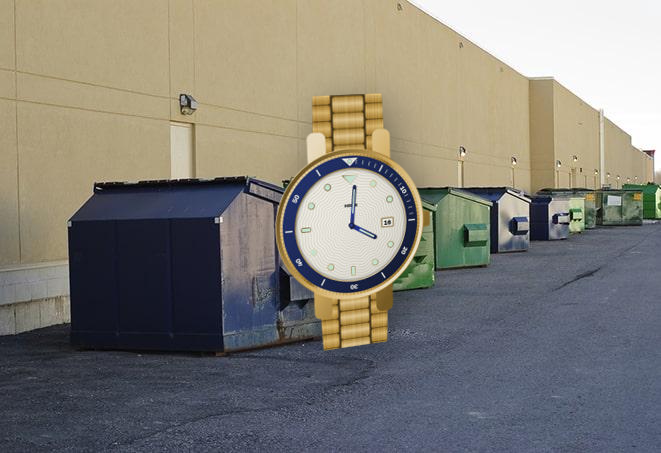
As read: {"hour": 4, "minute": 1}
